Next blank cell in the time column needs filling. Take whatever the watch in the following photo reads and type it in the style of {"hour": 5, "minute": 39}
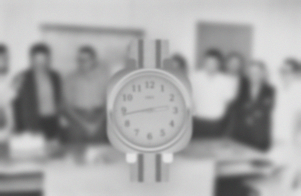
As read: {"hour": 2, "minute": 43}
